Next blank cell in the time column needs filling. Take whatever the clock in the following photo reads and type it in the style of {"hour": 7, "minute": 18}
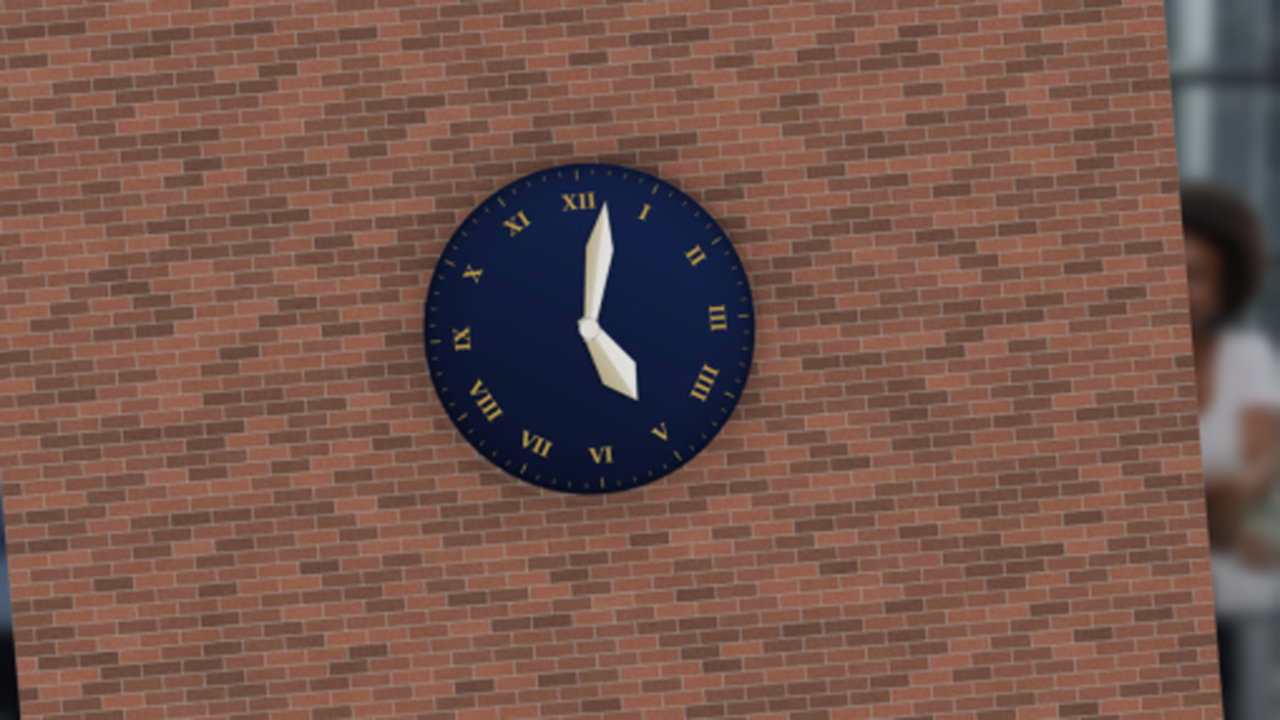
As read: {"hour": 5, "minute": 2}
